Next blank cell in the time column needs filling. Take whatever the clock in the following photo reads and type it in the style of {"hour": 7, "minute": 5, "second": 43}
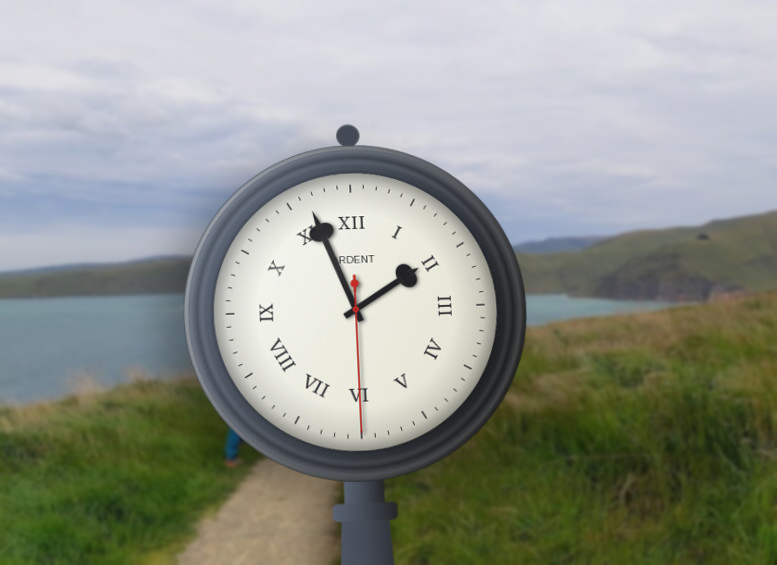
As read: {"hour": 1, "minute": 56, "second": 30}
